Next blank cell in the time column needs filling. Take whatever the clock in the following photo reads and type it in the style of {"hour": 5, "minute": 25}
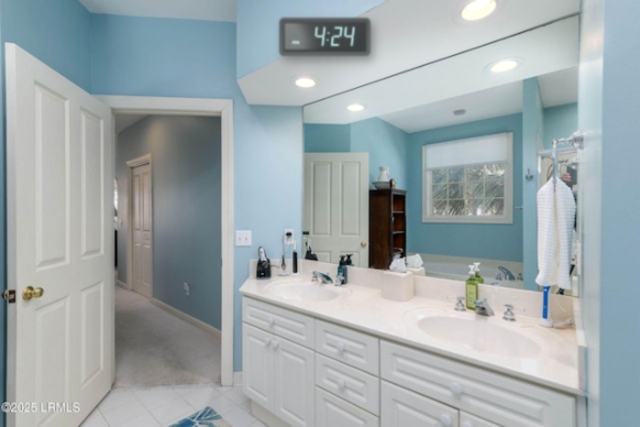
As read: {"hour": 4, "minute": 24}
